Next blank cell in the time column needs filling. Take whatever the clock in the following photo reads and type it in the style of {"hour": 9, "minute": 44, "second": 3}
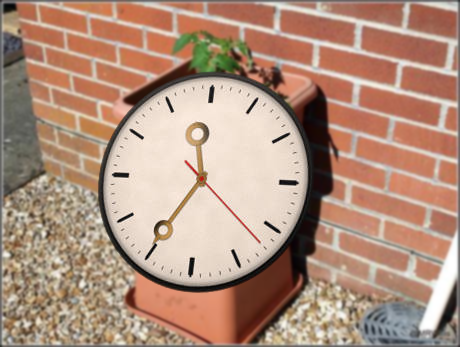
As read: {"hour": 11, "minute": 35, "second": 22}
